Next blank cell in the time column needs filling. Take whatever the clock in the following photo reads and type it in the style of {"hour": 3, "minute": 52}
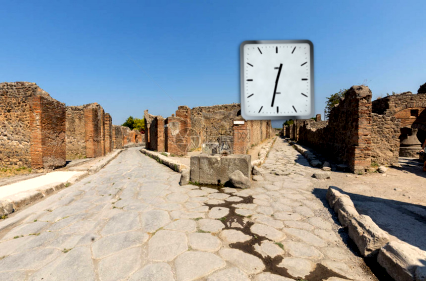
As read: {"hour": 12, "minute": 32}
